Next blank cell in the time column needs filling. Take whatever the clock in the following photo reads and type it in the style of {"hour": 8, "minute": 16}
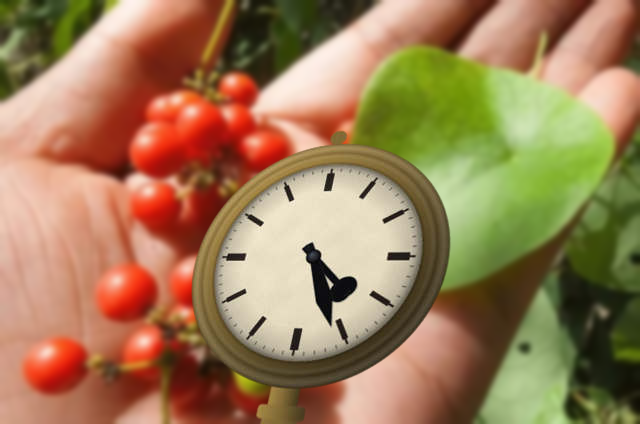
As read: {"hour": 4, "minute": 26}
